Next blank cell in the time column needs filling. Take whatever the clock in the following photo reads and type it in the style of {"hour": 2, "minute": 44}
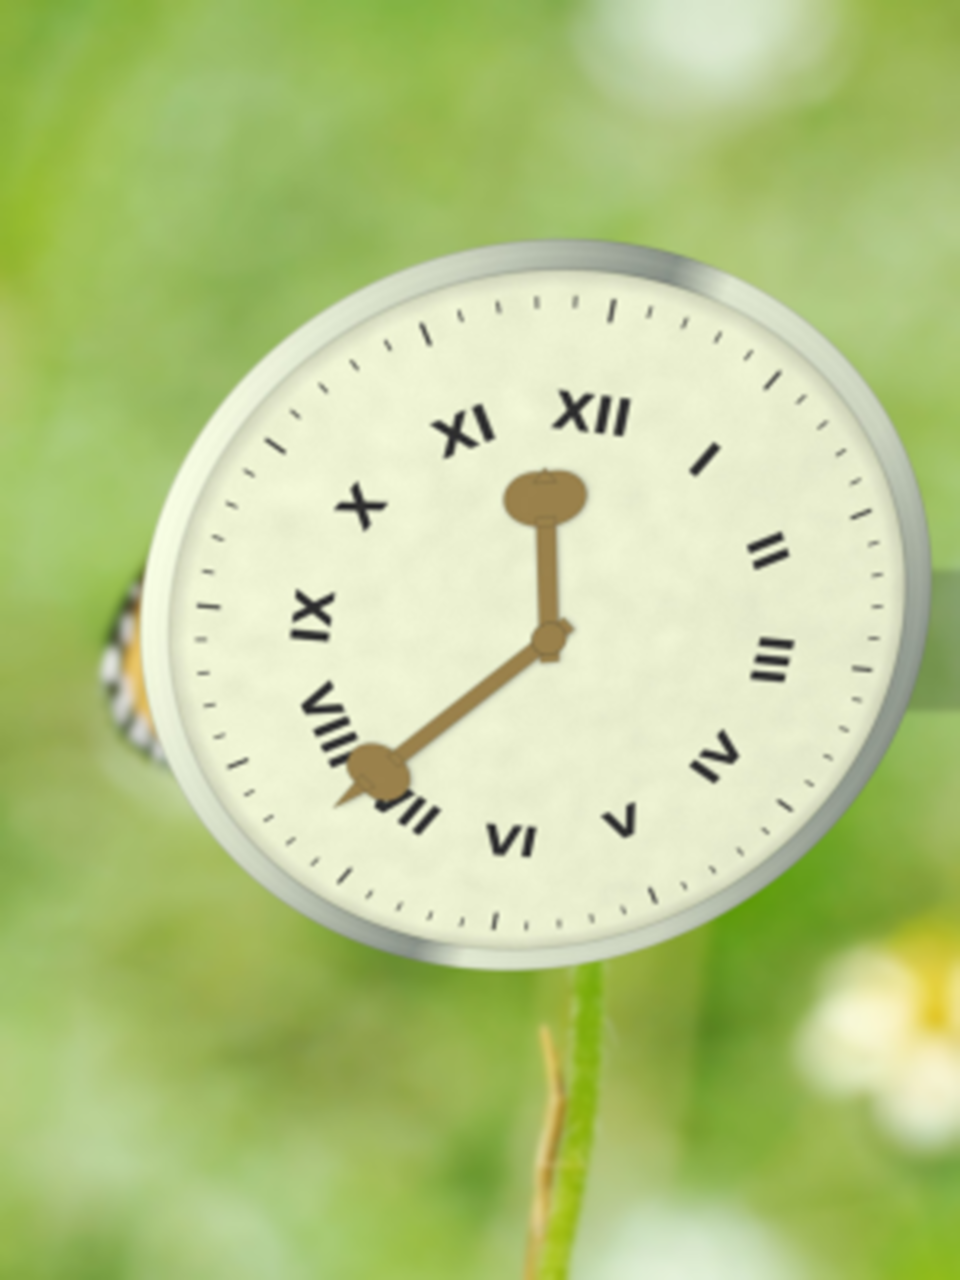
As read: {"hour": 11, "minute": 37}
